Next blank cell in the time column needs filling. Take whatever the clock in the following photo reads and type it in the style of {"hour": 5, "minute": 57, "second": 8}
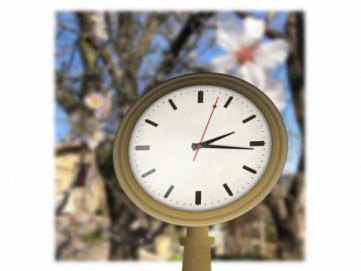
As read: {"hour": 2, "minute": 16, "second": 3}
